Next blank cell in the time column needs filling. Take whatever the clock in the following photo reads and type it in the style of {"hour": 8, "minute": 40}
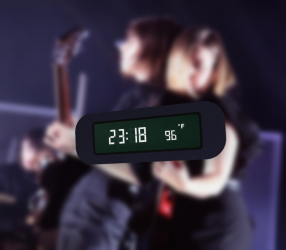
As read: {"hour": 23, "minute": 18}
